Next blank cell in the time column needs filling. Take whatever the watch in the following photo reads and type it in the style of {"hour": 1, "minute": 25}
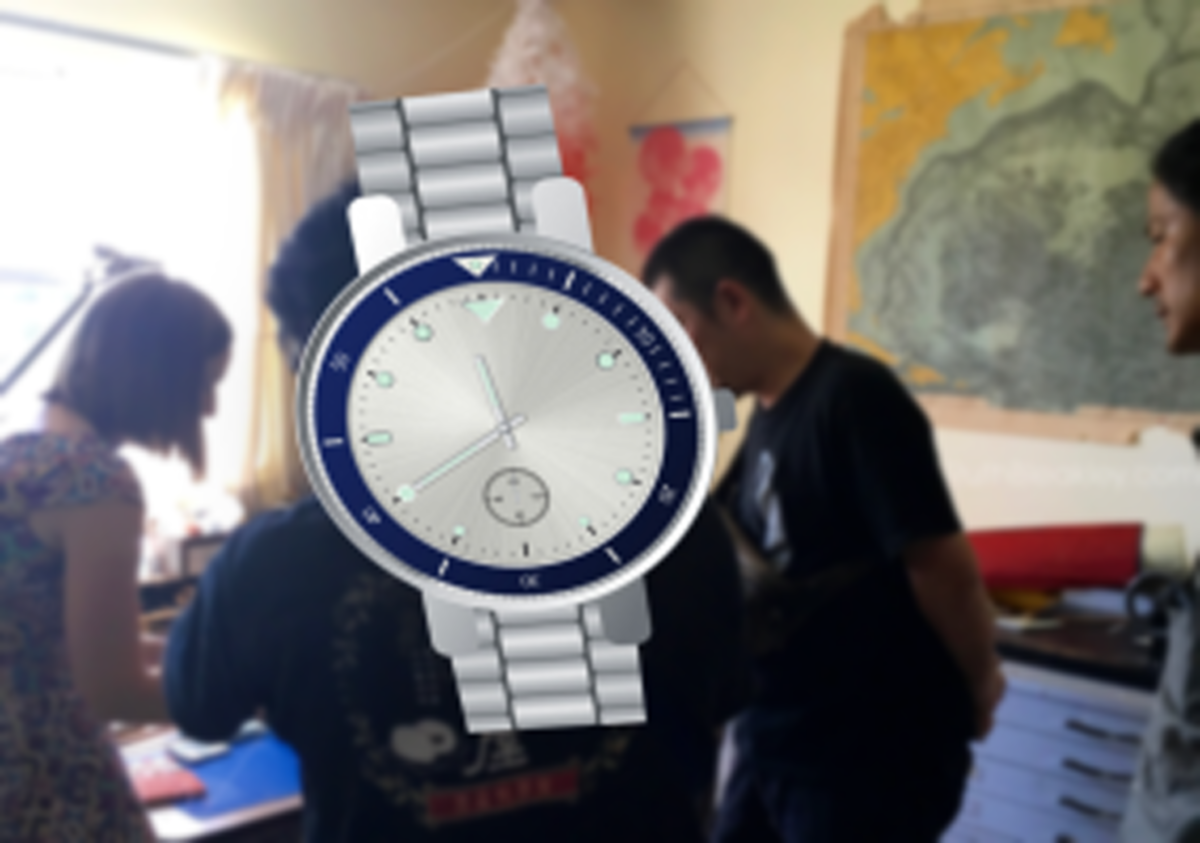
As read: {"hour": 11, "minute": 40}
